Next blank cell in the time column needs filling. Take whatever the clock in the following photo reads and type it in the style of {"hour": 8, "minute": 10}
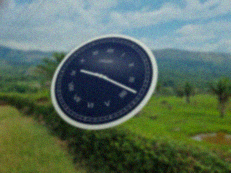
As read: {"hour": 9, "minute": 18}
